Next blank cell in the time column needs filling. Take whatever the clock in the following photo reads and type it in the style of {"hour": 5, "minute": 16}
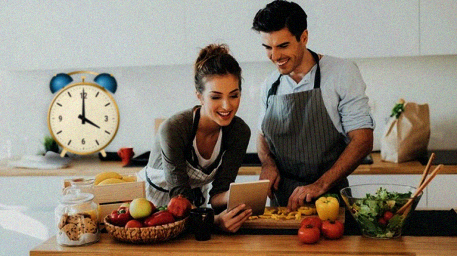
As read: {"hour": 4, "minute": 0}
